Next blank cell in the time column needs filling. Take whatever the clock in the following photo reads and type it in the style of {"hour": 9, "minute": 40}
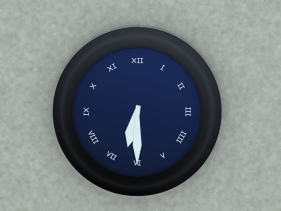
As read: {"hour": 6, "minute": 30}
